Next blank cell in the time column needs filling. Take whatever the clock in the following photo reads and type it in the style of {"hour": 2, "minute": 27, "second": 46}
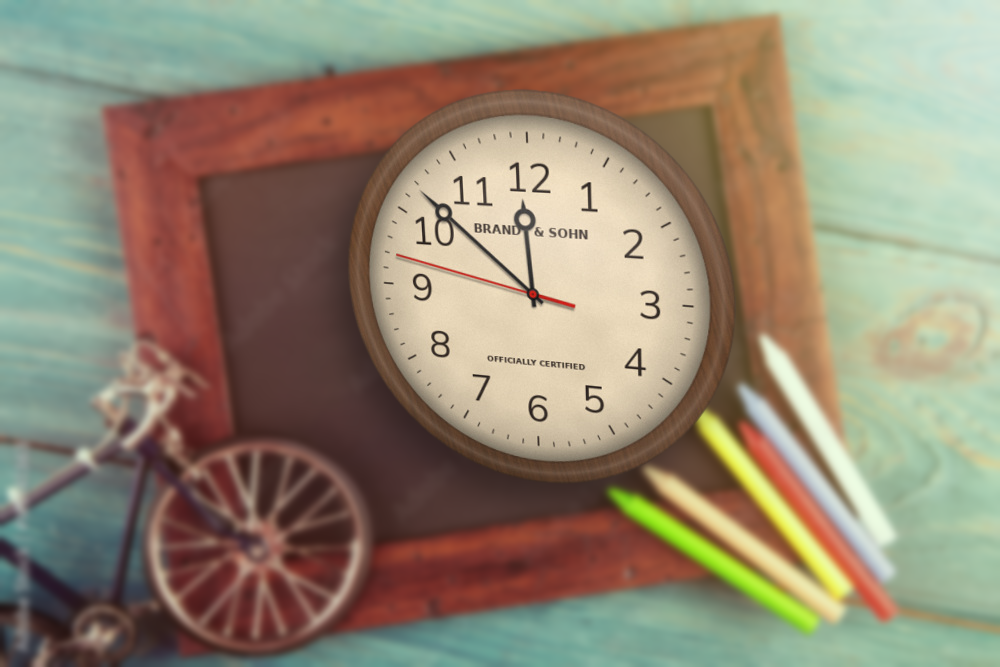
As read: {"hour": 11, "minute": 51, "second": 47}
